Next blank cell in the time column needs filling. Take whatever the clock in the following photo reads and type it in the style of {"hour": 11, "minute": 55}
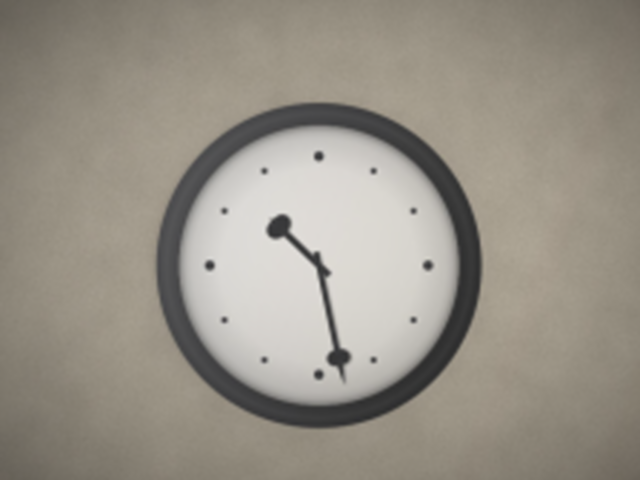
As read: {"hour": 10, "minute": 28}
